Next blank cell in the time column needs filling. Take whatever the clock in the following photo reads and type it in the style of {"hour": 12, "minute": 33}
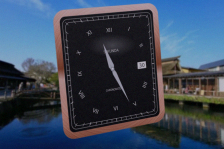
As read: {"hour": 11, "minute": 26}
